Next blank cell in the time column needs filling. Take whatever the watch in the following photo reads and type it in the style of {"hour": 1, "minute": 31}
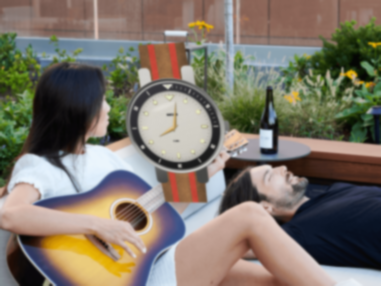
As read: {"hour": 8, "minute": 2}
